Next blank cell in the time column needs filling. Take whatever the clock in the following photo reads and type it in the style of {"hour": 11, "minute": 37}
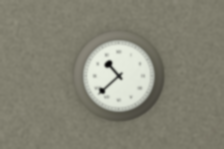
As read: {"hour": 10, "minute": 38}
